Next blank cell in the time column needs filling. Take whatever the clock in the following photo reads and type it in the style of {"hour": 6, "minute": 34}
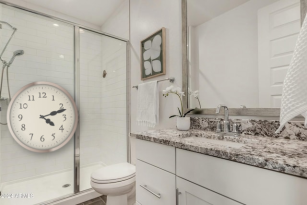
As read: {"hour": 4, "minute": 12}
